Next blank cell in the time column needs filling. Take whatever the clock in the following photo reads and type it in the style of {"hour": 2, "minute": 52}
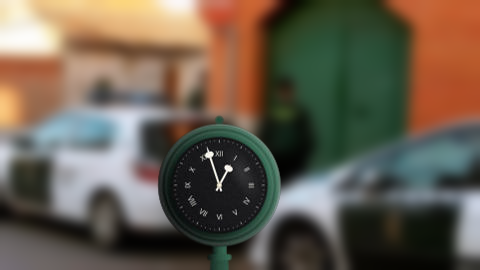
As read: {"hour": 12, "minute": 57}
